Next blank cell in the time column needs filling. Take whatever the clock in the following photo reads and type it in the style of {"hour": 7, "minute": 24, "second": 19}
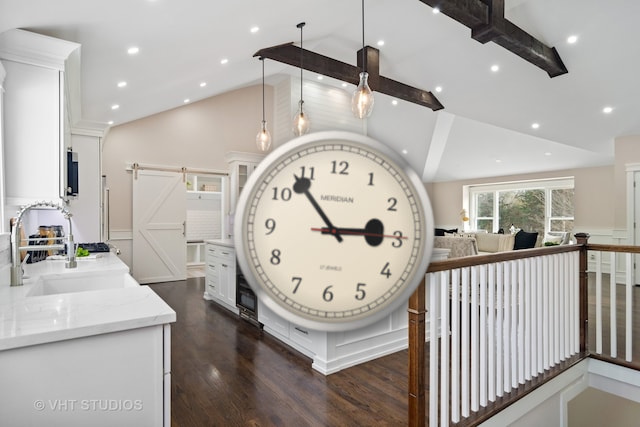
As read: {"hour": 2, "minute": 53, "second": 15}
